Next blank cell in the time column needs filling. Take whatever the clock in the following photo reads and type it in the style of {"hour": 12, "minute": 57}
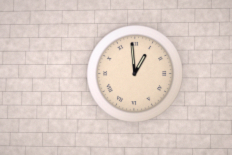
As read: {"hour": 12, "minute": 59}
